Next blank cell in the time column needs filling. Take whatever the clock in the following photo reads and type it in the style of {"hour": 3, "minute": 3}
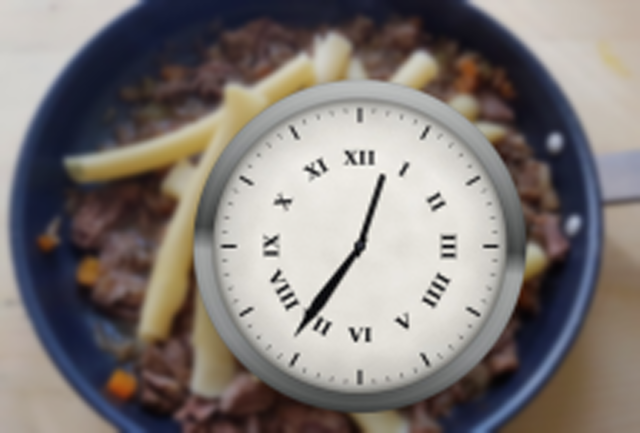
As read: {"hour": 12, "minute": 36}
